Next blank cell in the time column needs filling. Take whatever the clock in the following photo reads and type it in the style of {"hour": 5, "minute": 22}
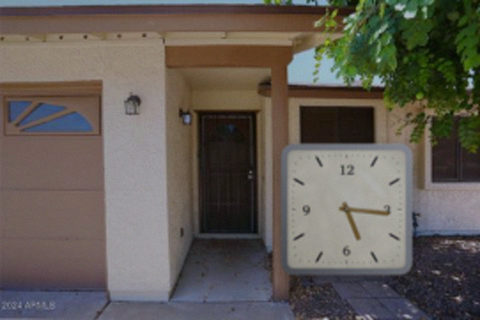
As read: {"hour": 5, "minute": 16}
